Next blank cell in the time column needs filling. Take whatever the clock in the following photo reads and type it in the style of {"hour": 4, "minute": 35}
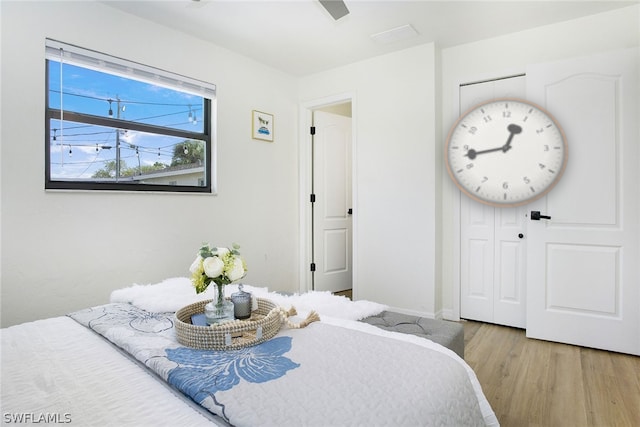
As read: {"hour": 12, "minute": 43}
